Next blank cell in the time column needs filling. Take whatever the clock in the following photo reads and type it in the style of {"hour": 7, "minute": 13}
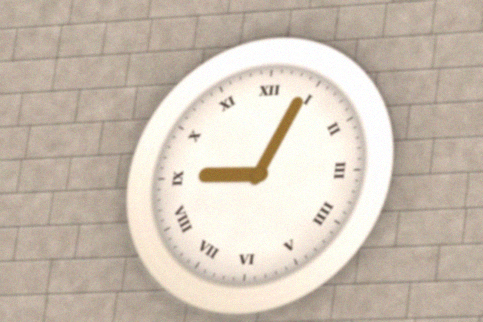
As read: {"hour": 9, "minute": 4}
